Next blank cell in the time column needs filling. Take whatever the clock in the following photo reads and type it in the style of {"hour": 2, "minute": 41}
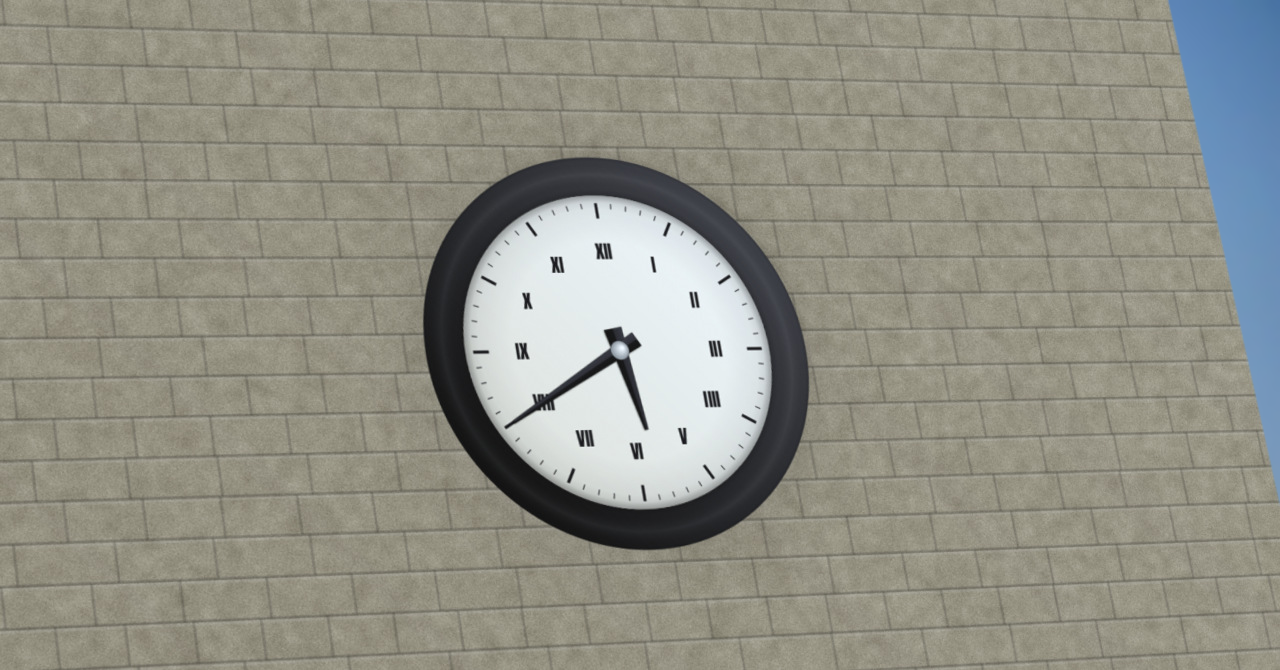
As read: {"hour": 5, "minute": 40}
